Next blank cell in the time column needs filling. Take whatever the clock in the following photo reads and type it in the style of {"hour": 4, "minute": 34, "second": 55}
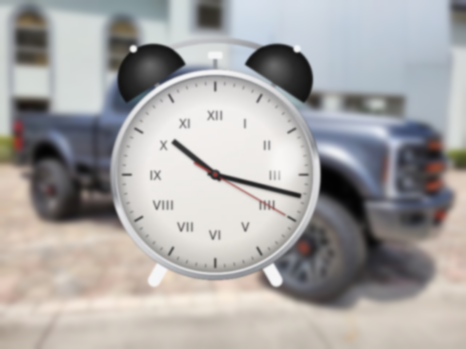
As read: {"hour": 10, "minute": 17, "second": 20}
